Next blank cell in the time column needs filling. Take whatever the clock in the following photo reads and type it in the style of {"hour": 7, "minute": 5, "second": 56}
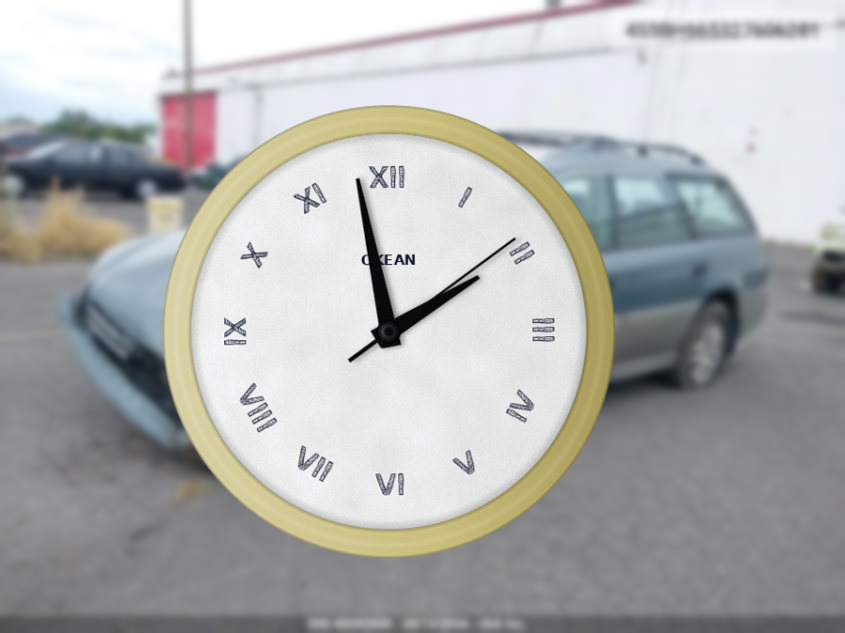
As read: {"hour": 1, "minute": 58, "second": 9}
